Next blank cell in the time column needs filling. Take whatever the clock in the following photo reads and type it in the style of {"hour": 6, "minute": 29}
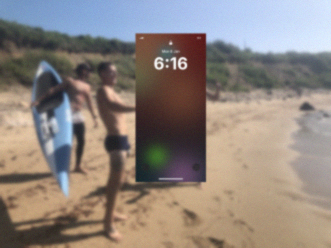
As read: {"hour": 6, "minute": 16}
